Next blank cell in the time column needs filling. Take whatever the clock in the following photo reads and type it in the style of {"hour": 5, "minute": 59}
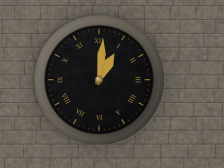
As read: {"hour": 1, "minute": 1}
